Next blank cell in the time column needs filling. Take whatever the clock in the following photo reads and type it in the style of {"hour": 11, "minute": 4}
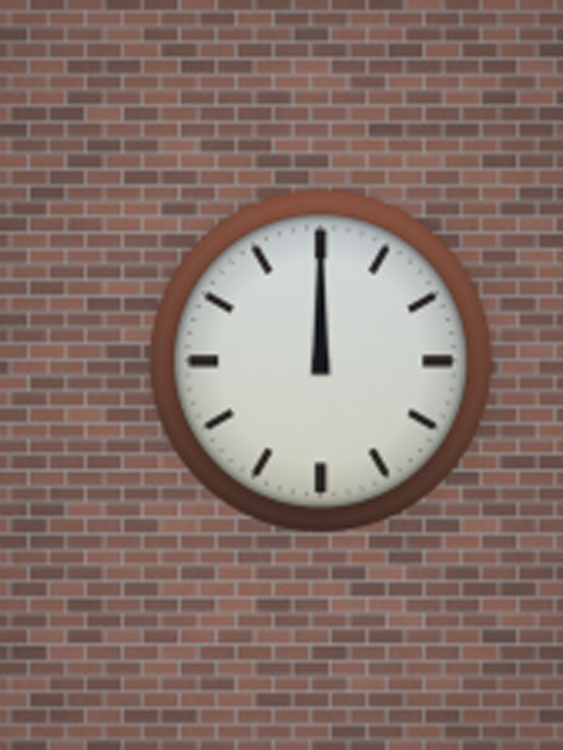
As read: {"hour": 12, "minute": 0}
